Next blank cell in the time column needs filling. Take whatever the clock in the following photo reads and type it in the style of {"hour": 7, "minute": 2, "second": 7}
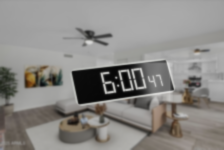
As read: {"hour": 6, "minute": 0, "second": 47}
